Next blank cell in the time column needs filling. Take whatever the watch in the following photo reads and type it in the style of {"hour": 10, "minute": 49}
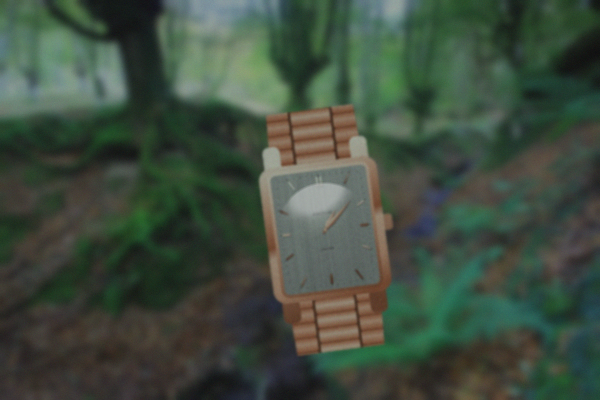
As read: {"hour": 1, "minute": 8}
